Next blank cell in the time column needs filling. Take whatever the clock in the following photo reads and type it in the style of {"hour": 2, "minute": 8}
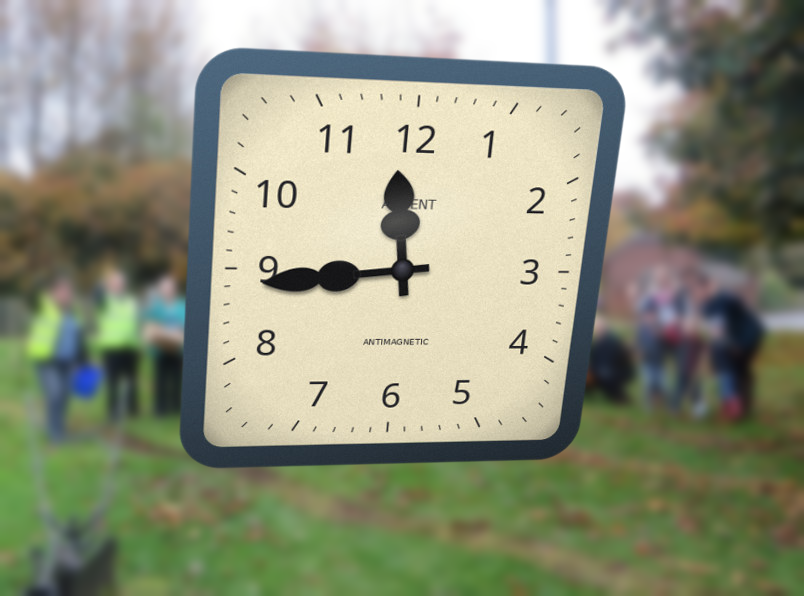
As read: {"hour": 11, "minute": 44}
